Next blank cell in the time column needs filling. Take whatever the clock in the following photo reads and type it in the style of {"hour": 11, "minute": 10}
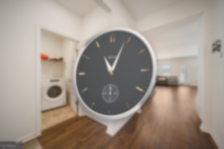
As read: {"hour": 11, "minute": 4}
